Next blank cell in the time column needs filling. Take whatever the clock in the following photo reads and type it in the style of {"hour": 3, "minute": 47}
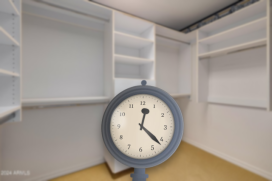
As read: {"hour": 12, "minute": 22}
